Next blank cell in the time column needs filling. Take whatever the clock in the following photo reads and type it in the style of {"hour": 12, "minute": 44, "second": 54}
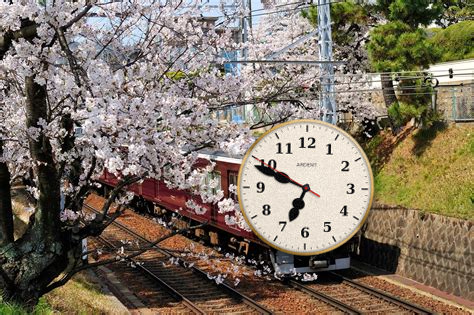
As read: {"hour": 6, "minute": 48, "second": 50}
